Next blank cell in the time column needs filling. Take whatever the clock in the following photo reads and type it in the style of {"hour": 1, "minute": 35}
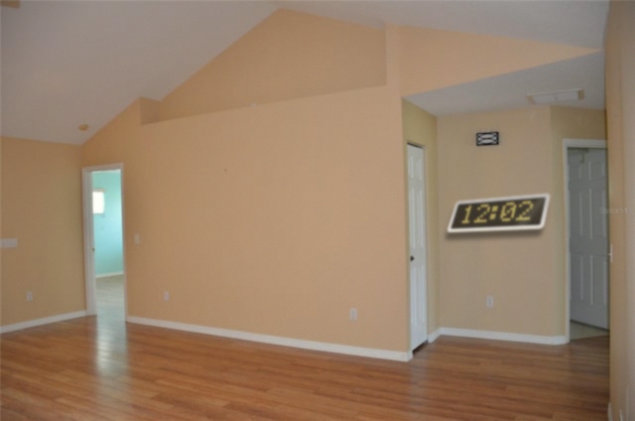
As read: {"hour": 12, "minute": 2}
